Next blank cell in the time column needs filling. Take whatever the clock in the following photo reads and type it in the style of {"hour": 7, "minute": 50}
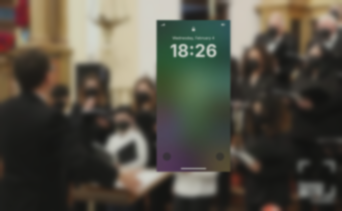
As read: {"hour": 18, "minute": 26}
